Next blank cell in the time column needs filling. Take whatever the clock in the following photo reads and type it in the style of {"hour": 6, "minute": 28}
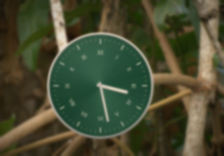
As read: {"hour": 3, "minute": 28}
